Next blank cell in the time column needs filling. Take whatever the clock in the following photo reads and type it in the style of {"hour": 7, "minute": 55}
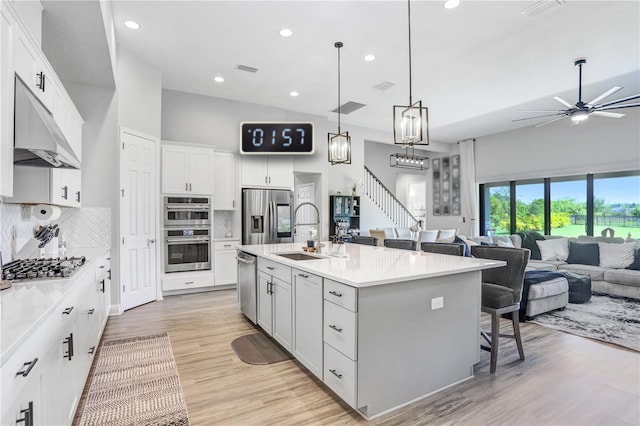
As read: {"hour": 1, "minute": 57}
